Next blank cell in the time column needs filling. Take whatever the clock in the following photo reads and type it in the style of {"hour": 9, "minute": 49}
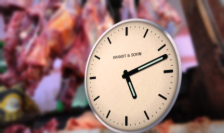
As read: {"hour": 5, "minute": 12}
